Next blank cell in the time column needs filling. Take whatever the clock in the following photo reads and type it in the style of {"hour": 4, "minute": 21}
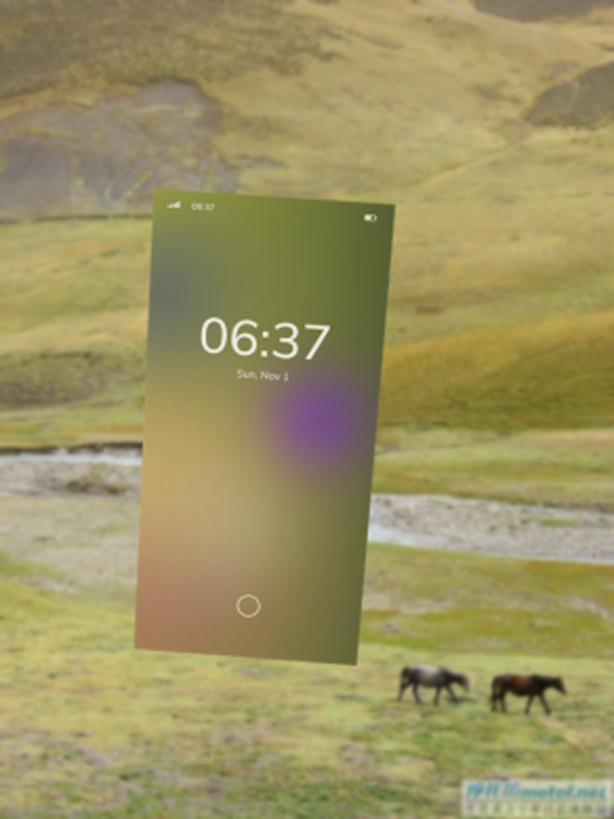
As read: {"hour": 6, "minute": 37}
